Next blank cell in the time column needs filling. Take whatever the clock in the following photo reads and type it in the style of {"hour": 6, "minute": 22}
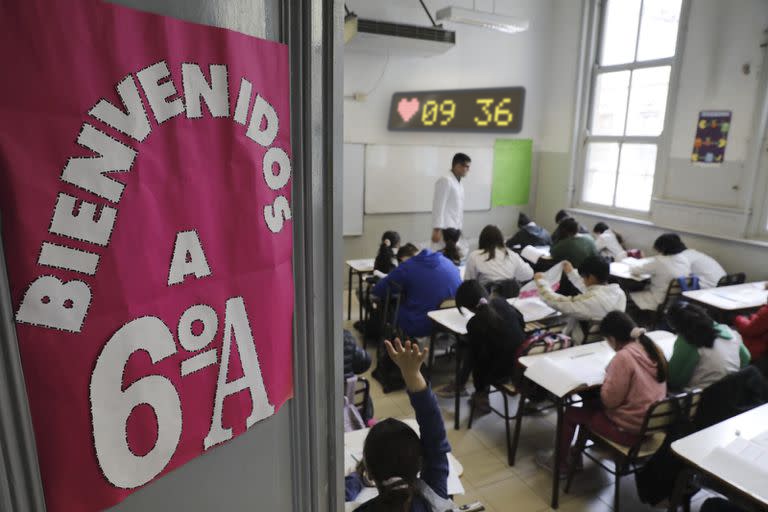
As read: {"hour": 9, "minute": 36}
